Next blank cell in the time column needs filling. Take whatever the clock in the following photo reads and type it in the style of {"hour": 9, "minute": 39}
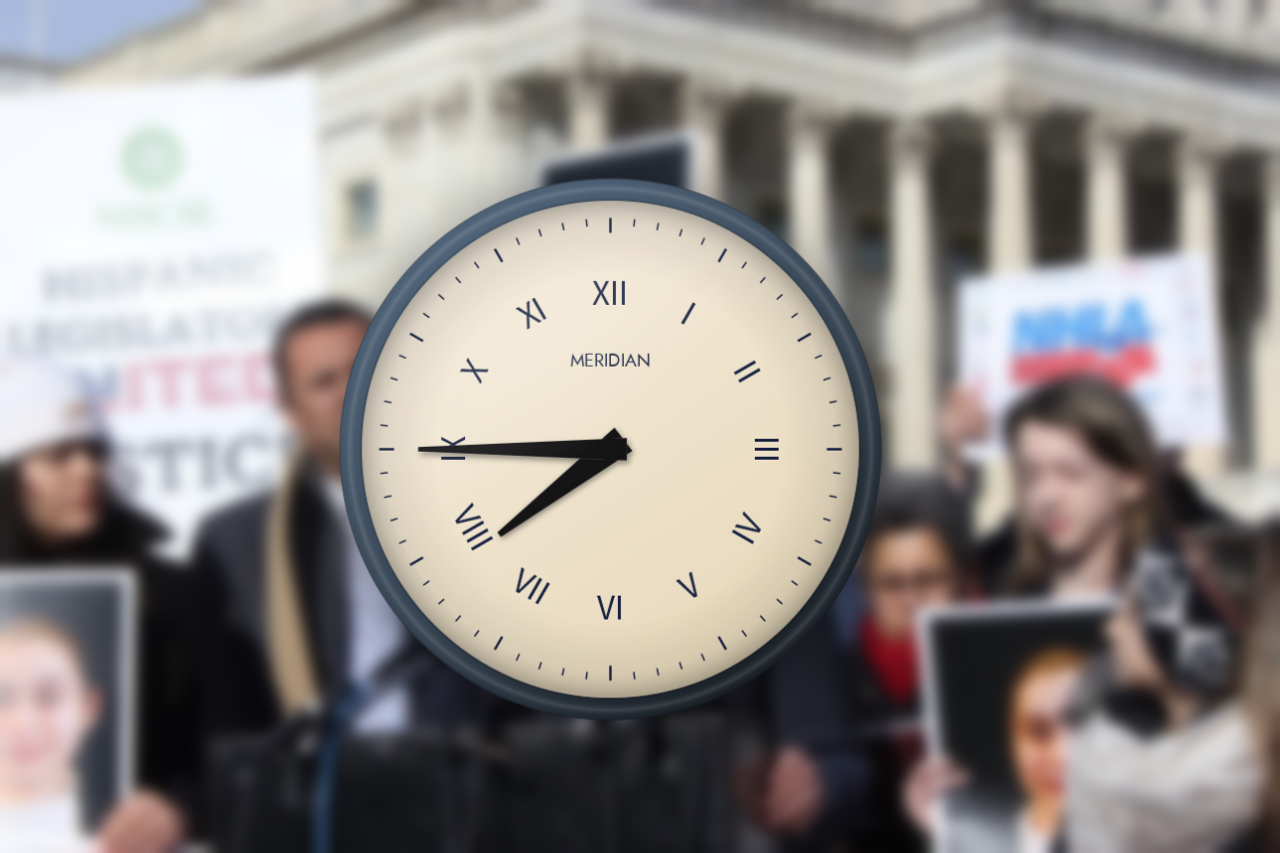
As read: {"hour": 7, "minute": 45}
